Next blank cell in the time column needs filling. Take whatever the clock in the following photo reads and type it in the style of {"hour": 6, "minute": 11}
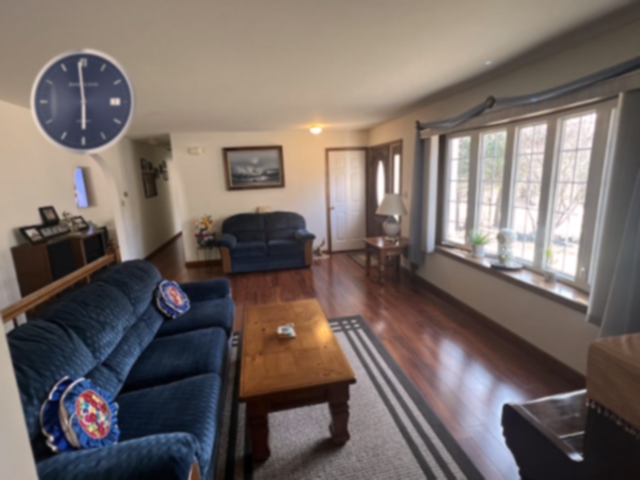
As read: {"hour": 5, "minute": 59}
